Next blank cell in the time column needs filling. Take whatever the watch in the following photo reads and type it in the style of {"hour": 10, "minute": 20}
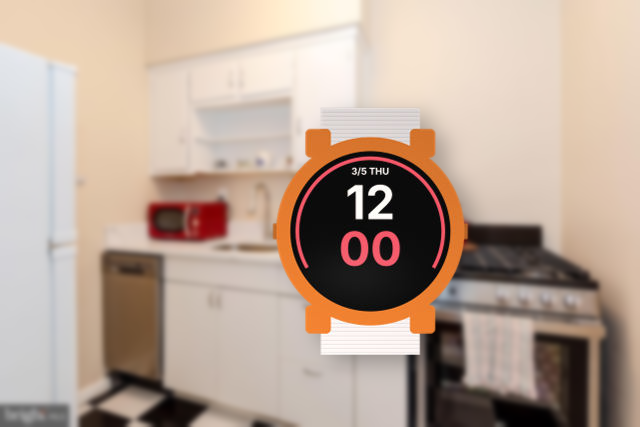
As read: {"hour": 12, "minute": 0}
